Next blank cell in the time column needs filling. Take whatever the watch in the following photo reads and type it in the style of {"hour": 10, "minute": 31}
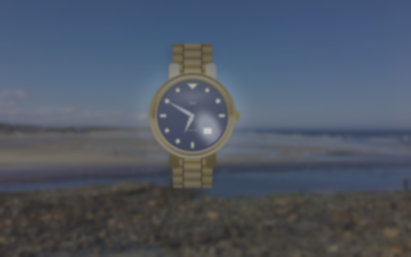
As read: {"hour": 6, "minute": 50}
